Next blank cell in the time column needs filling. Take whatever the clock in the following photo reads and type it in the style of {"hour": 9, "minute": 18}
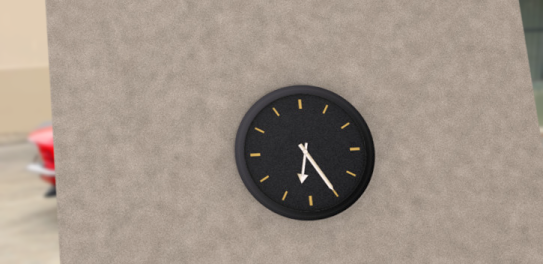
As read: {"hour": 6, "minute": 25}
